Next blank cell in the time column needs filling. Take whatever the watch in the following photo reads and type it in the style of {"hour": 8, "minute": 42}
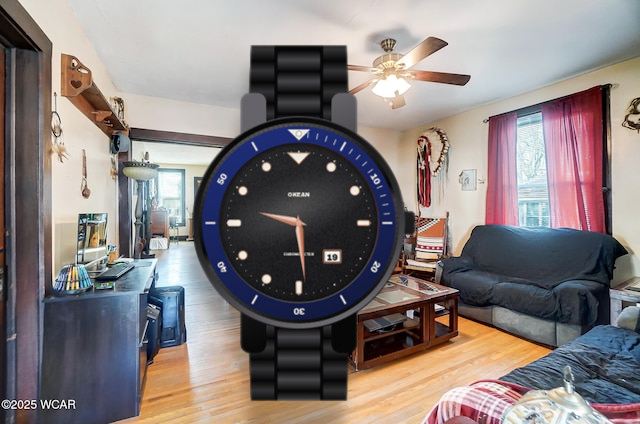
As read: {"hour": 9, "minute": 29}
